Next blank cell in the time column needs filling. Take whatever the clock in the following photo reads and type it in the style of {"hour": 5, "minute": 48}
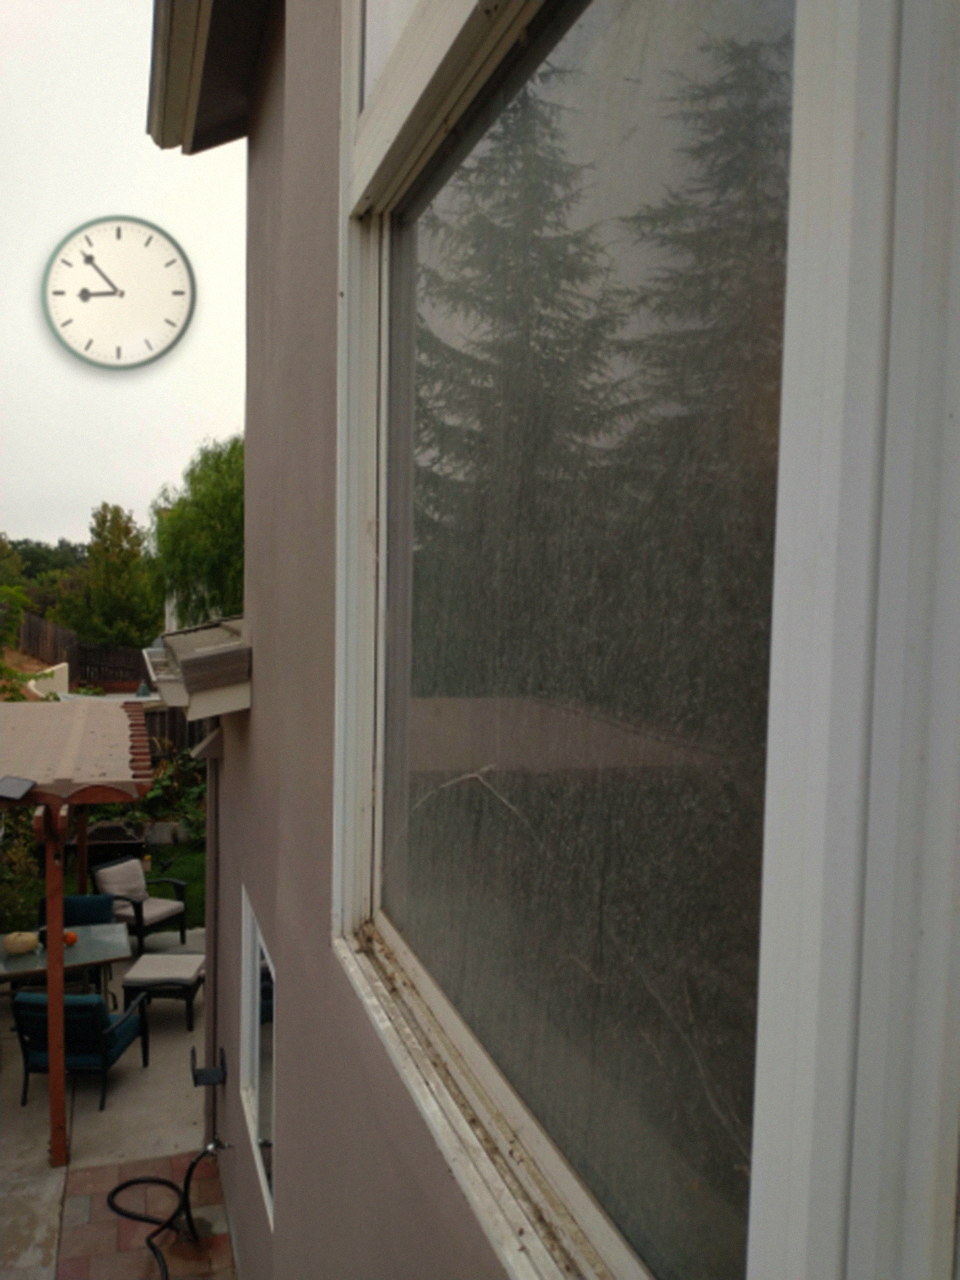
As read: {"hour": 8, "minute": 53}
